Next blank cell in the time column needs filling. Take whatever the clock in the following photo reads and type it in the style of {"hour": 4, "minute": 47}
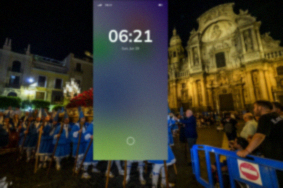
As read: {"hour": 6, "minute": 21}
